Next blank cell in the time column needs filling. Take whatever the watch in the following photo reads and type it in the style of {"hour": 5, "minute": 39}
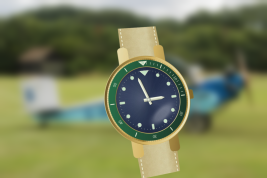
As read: {"hour": 2, "minute": 57}
